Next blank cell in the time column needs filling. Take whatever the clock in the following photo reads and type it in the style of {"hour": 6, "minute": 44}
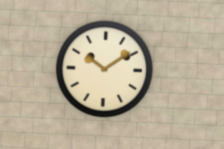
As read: {"hour": 10, "minute": 9}
